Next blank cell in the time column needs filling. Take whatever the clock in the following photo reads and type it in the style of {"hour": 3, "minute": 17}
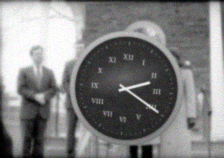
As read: {"hour": 2, "minute": 20}
